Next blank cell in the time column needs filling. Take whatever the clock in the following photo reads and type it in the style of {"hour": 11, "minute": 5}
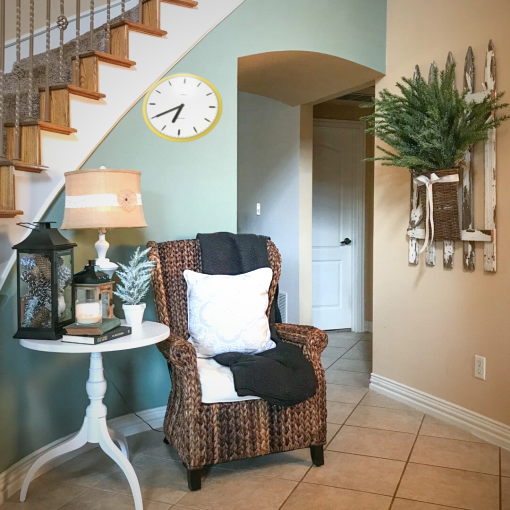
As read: {"hour": 6, "minute": 40}
